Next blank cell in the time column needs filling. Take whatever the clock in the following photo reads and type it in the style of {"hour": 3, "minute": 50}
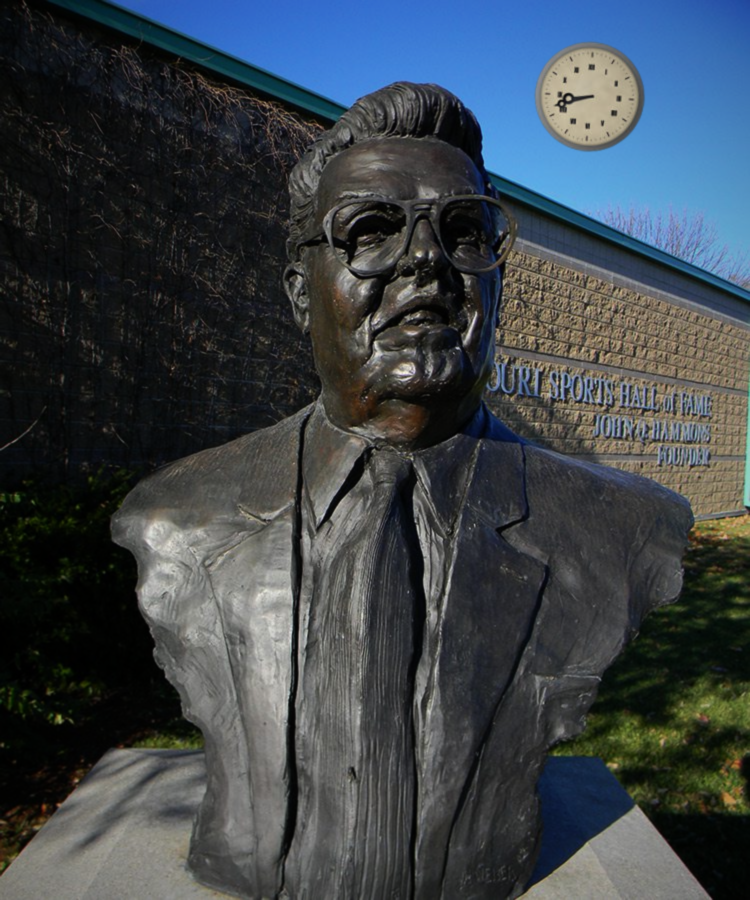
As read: {"hour": 8, "minute": 42}
